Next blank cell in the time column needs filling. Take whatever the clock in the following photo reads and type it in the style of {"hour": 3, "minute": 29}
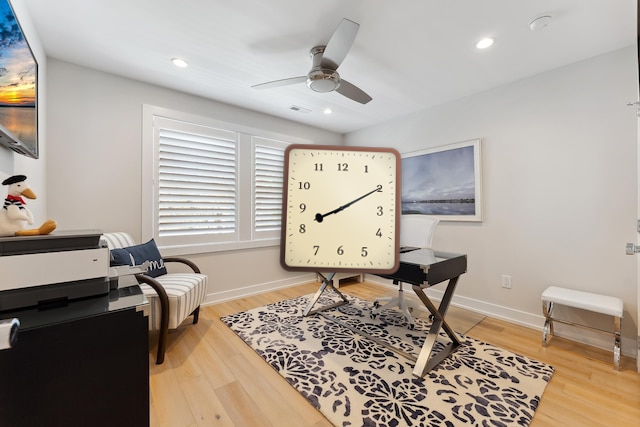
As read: {"hour": 8, "minute": 10}
